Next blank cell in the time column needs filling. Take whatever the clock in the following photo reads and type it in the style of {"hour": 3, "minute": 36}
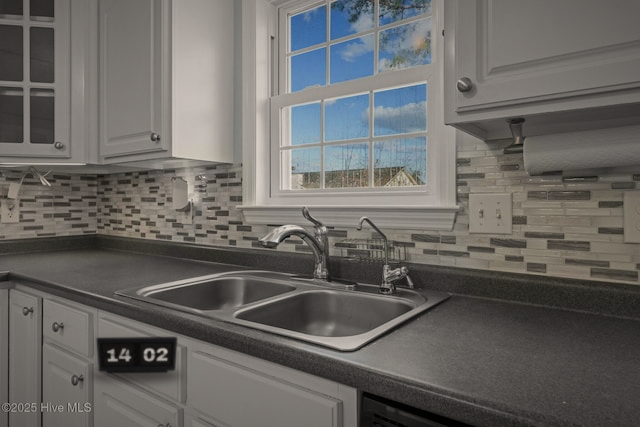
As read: {"hour": 14, "minute": 2}
